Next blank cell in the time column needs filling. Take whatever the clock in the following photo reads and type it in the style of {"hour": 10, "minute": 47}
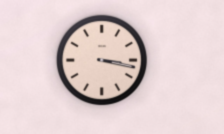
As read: {"hour": 3, "minute": 17}
